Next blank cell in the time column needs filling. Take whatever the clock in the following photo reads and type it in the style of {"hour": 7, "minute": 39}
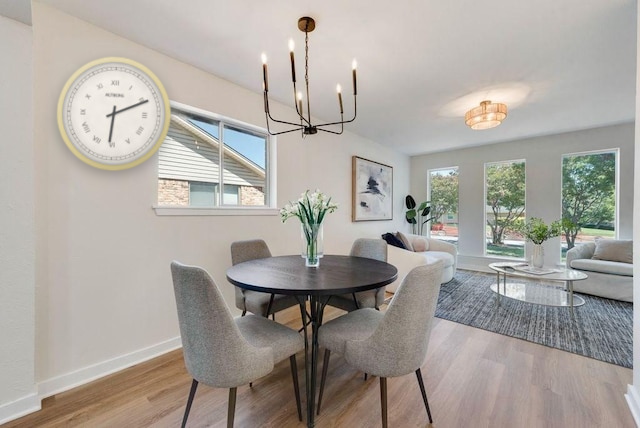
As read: {"hour": 6, "minute": 11}
